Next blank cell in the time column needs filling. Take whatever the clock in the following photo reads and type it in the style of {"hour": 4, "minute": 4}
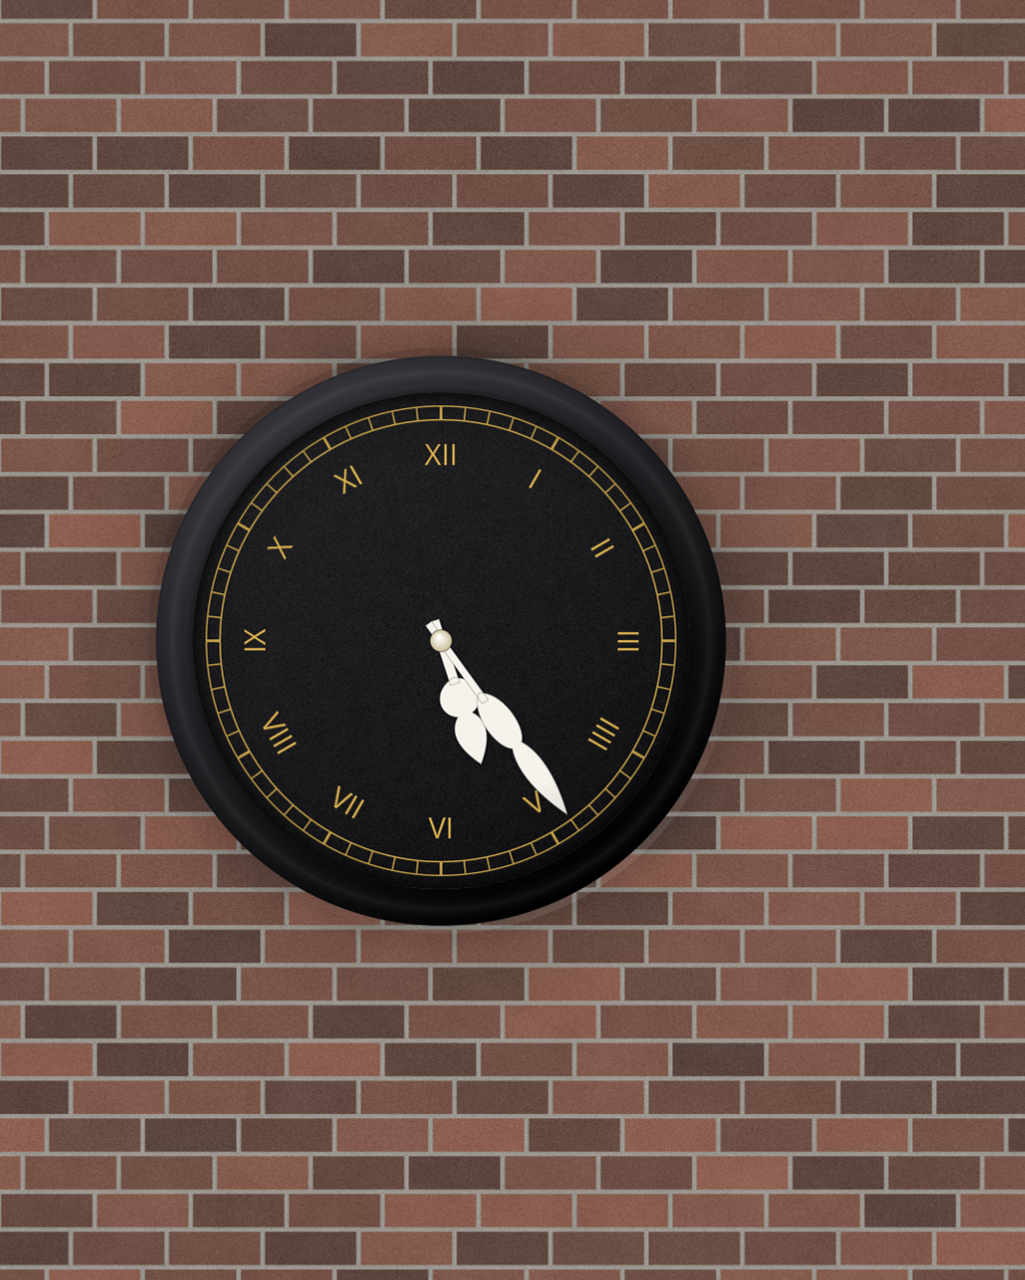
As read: {"hour": 5, "minute": 24}
